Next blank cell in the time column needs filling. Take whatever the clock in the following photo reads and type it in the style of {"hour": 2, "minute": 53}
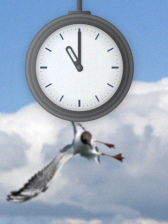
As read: {"hour": 11, "minute": 0}
